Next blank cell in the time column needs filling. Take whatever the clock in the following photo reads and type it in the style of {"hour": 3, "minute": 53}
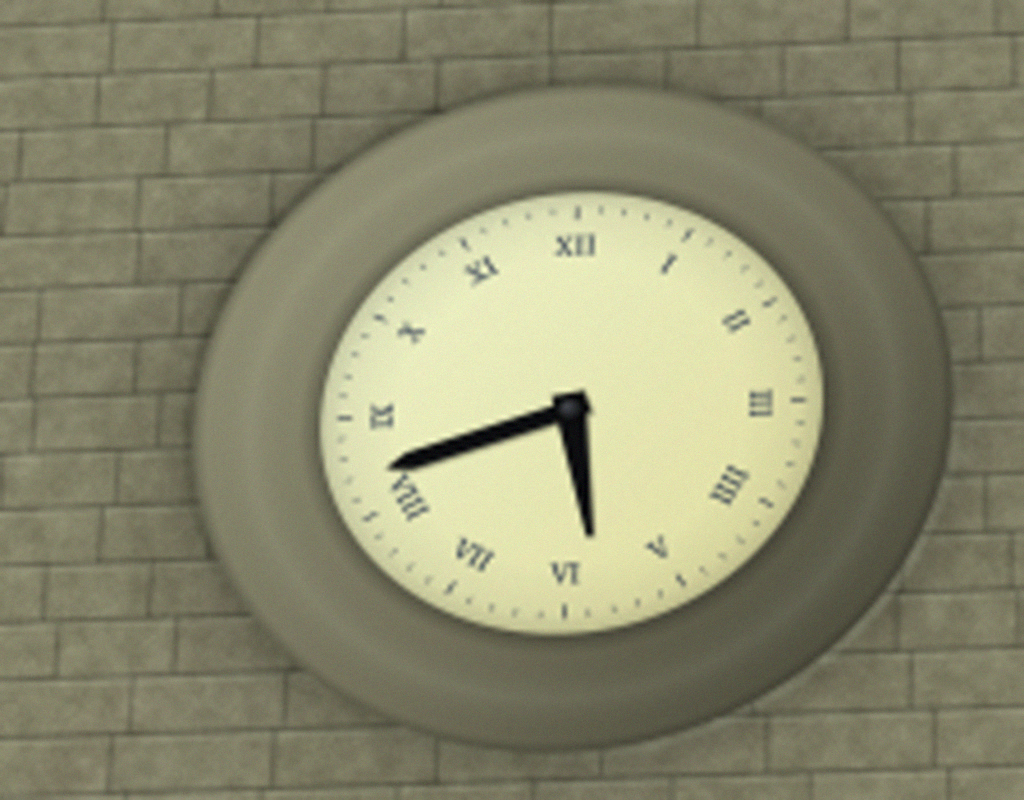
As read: {"hour": 5, "minute": 42}
